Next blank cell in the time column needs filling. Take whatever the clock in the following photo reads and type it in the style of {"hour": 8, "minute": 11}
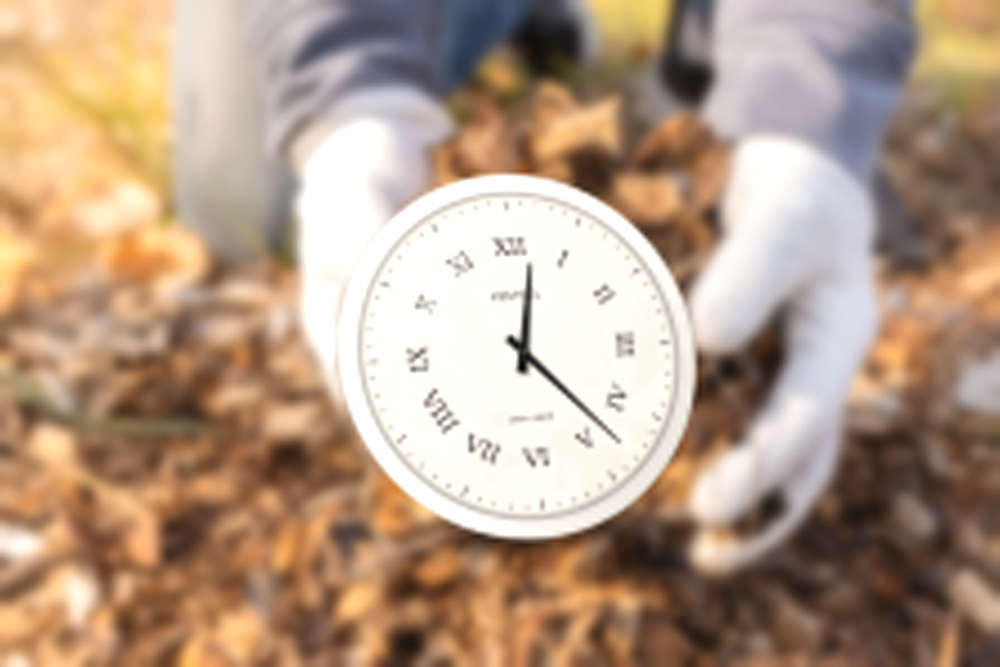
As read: {"hour": 12, "minute": 23}
